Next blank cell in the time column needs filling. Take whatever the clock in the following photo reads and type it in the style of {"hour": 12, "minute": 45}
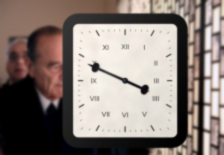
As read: {"hour": 3, "minute": 49}
